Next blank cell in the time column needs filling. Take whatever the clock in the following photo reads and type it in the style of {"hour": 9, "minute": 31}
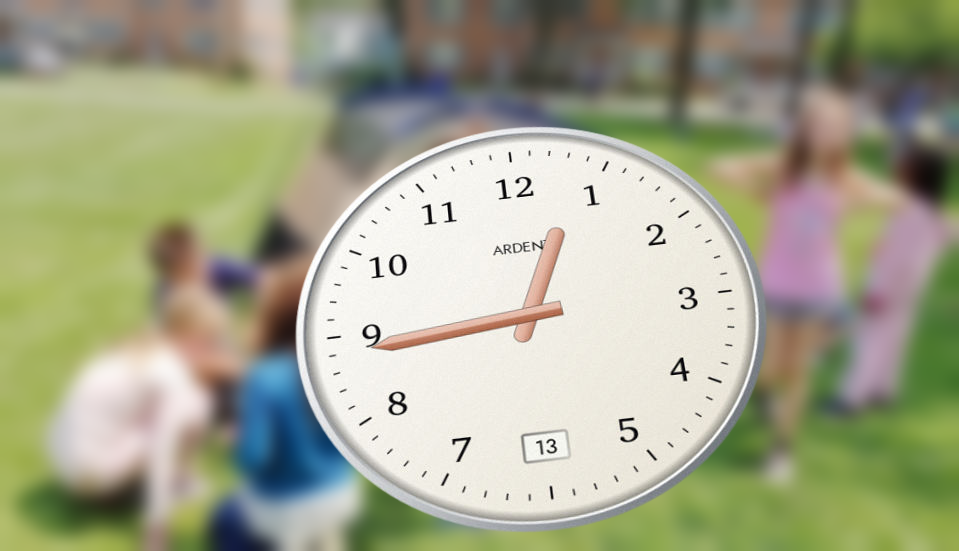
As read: {"hour": 12, "minute": 44}
